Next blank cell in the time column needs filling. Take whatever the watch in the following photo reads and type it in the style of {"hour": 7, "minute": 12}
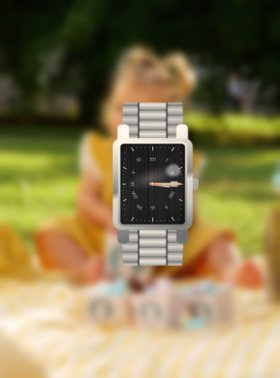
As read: {"hour": 3, "minute": 15}
